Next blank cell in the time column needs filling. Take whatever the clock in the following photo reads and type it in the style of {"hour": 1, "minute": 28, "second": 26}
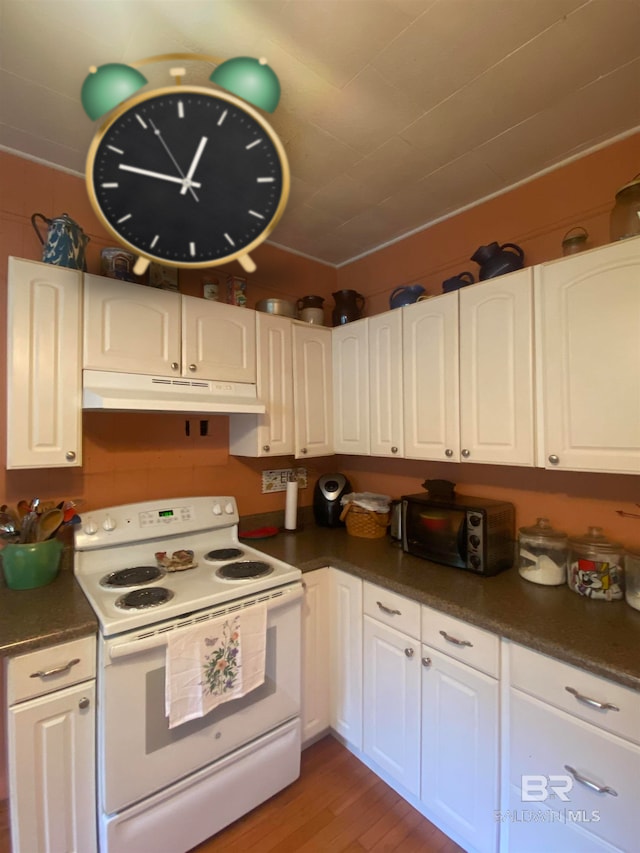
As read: {"hour": 12, "minute": 47, "second": 56}
